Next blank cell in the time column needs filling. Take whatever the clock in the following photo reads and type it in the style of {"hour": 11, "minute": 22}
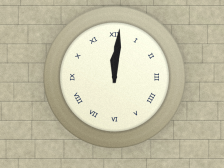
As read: {"hour": 12, "minute": 1}
